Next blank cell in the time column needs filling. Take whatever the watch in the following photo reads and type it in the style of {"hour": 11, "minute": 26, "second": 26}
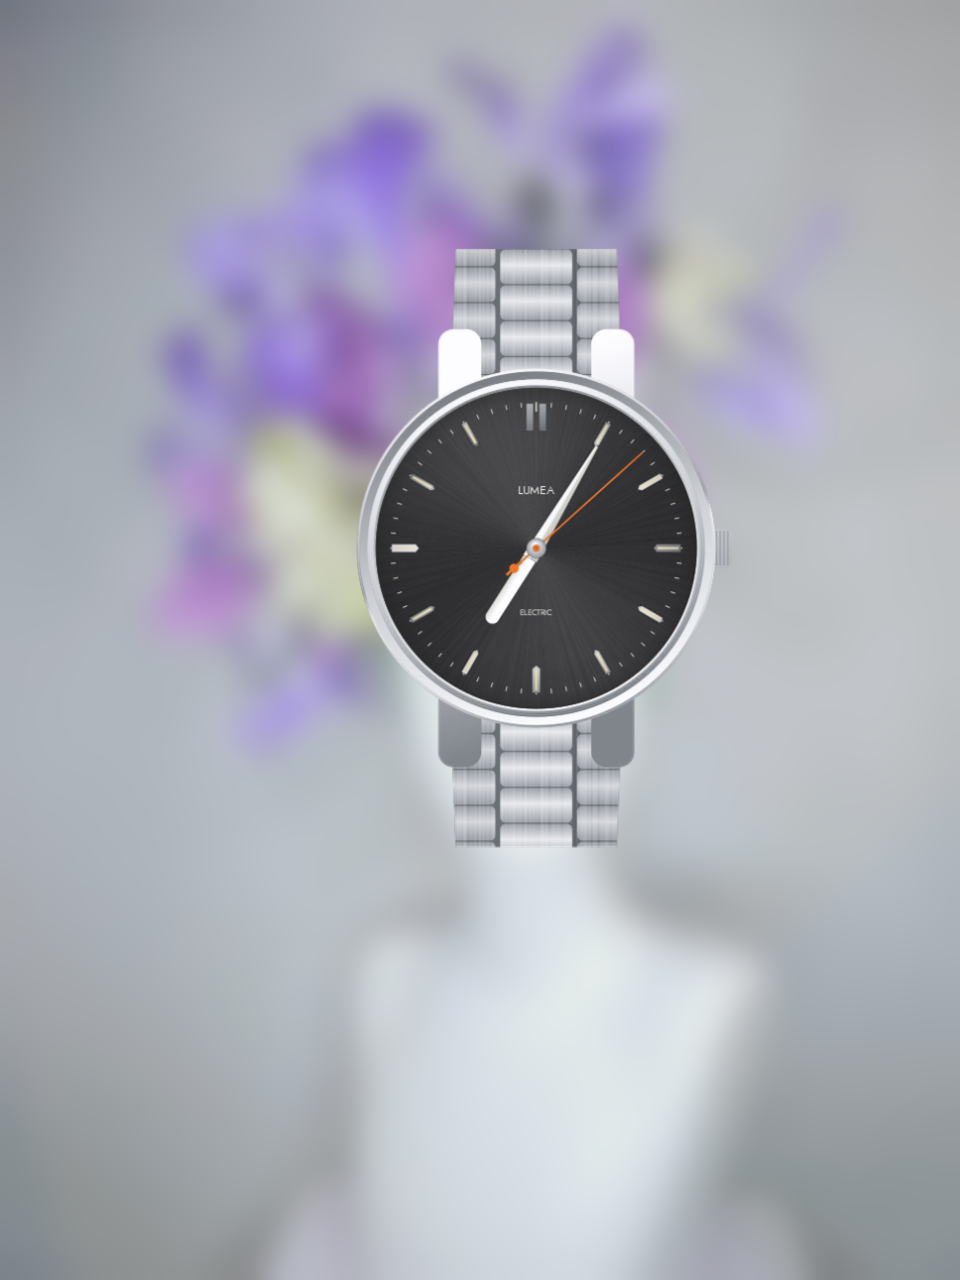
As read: {"hour": 7, "minute": 5, "second": 8}
